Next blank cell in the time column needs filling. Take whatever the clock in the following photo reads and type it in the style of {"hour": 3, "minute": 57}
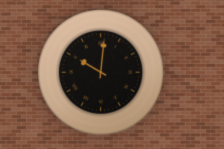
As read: {"hour": 10, "minute": 1}
